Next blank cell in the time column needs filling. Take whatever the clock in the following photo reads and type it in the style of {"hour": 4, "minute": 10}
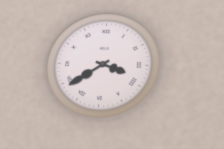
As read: {"hour": 3, "minute": 39}
